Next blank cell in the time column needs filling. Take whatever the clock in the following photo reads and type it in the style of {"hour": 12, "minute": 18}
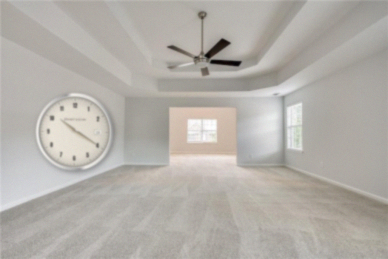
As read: {"hour": 10, "minute": 20}
